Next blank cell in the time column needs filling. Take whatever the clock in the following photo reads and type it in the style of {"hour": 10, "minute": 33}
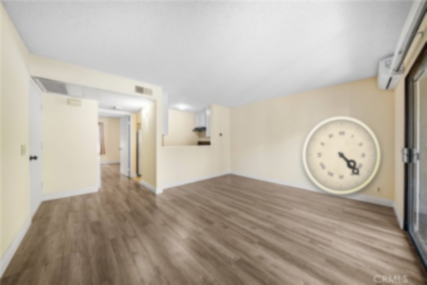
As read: {"hour": 4, "minute": 23}
